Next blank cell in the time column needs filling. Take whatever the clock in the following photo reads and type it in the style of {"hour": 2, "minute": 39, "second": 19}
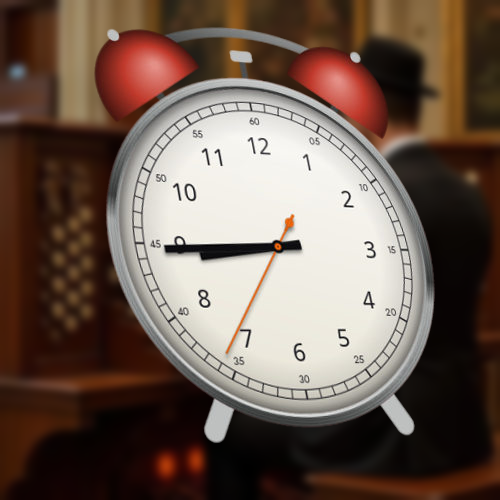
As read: {"hour": 8, "minute": 44, "second": 36}
